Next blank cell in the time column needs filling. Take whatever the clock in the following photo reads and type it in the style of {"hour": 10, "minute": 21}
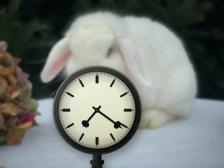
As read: {"hour": 7, "minute": 21}
